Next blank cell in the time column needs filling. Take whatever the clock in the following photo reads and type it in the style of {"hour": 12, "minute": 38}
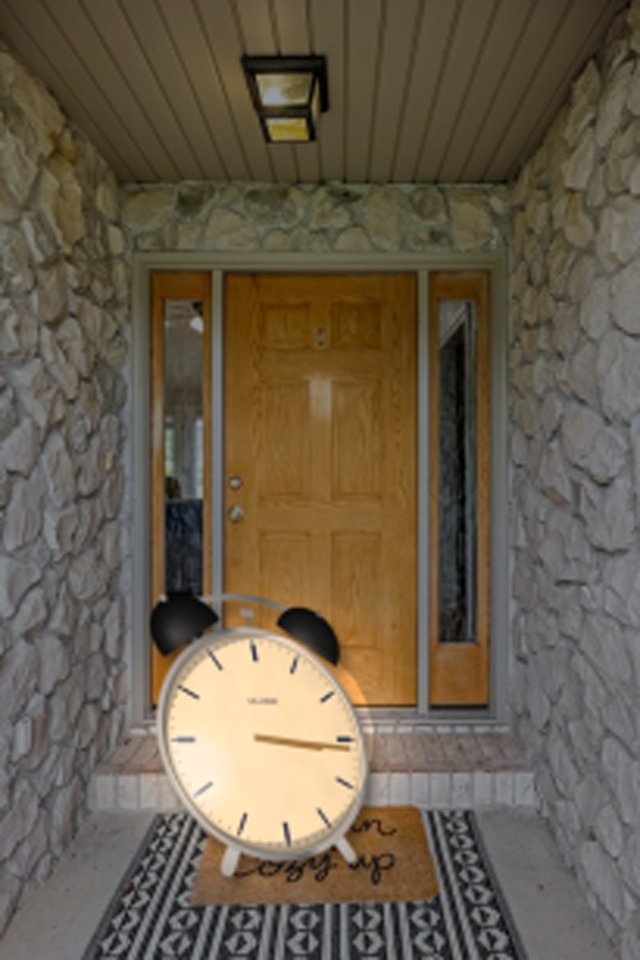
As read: {"hour": 3, "minute": 16}
